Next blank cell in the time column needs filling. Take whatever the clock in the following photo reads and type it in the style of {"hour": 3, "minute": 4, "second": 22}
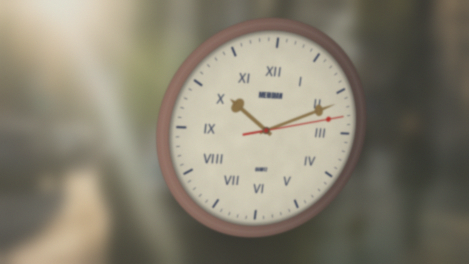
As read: {"hour": 10, "minute": 11, "second": 13}
